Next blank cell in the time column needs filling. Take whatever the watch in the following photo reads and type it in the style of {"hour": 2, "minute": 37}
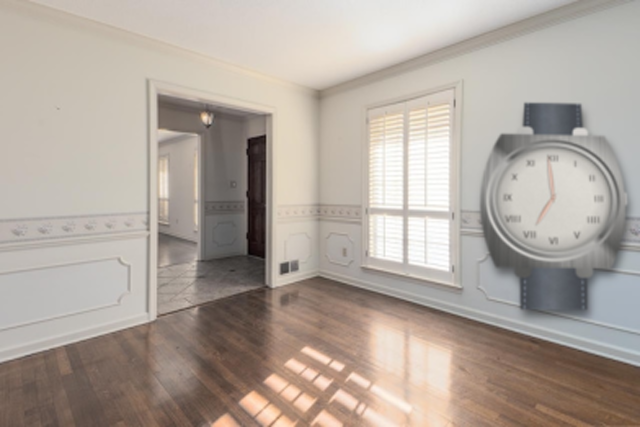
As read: {"hour": 6, "minute": 59}
